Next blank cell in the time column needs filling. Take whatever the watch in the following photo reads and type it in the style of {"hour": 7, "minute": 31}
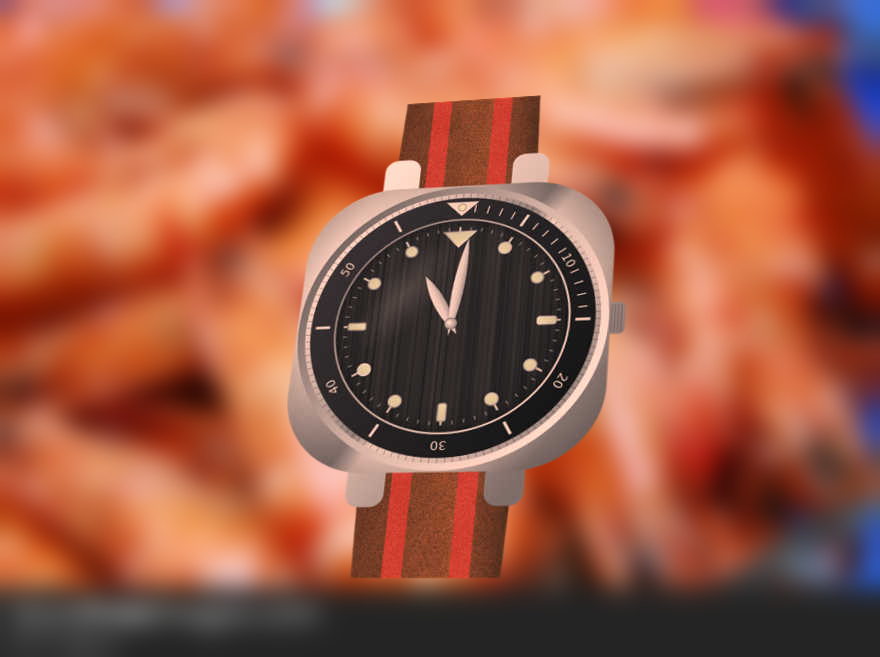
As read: {"hour": 11, "minute": 1}
